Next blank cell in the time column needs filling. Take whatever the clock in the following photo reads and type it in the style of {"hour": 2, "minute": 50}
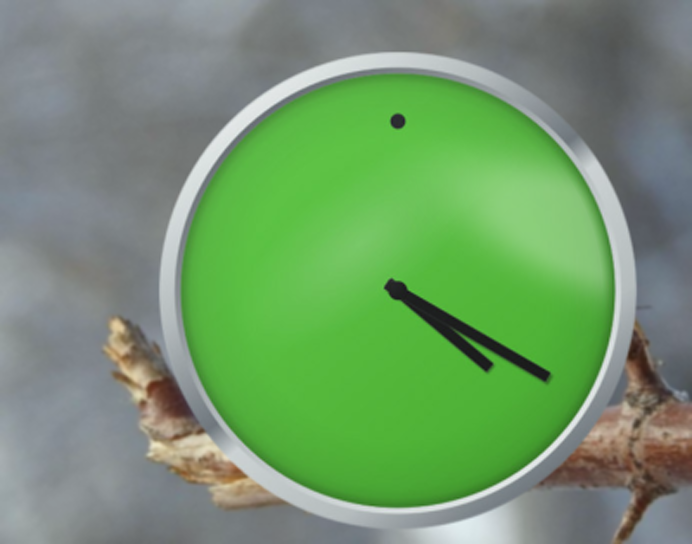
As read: {"hour": 4, "minute": 20}
